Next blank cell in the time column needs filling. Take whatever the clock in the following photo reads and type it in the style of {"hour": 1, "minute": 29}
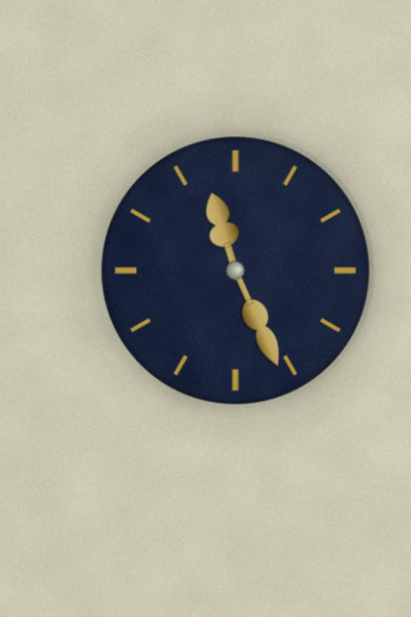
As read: {"hour": 11, "minute": 26}
